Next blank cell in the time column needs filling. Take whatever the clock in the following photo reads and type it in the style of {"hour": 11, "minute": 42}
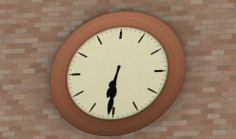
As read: {"hour": 6, "minute": 31}
